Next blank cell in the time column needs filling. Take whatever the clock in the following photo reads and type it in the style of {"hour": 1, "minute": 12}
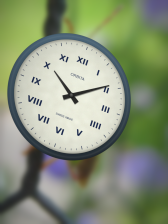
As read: {"hour": 10, "minute": 9}
